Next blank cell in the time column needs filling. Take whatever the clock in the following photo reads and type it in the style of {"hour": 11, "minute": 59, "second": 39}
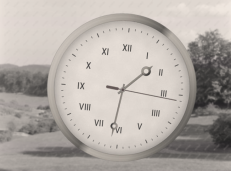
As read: {"hour": 1, "minute": 31, "second": 16}
